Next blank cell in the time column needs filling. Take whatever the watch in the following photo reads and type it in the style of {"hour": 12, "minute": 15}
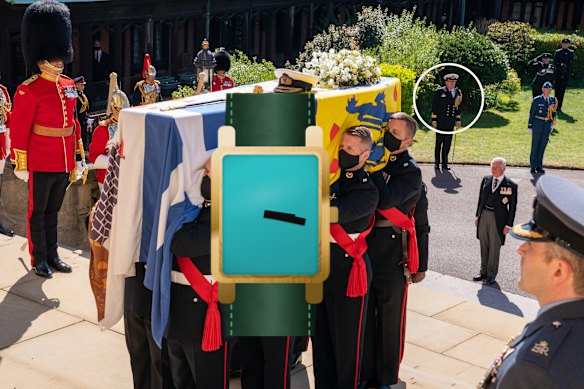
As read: {"hour": 3, "minute": 17}
